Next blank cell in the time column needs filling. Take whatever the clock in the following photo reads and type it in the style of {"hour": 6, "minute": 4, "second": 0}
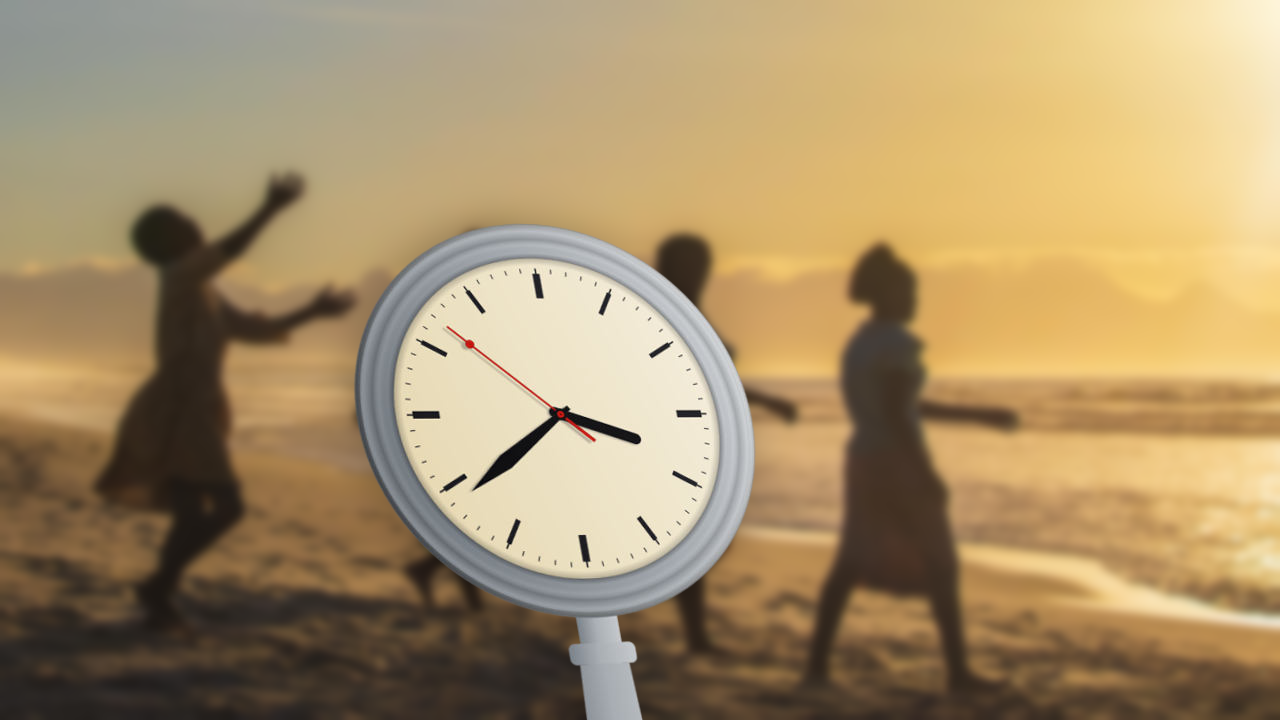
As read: {"hour": 3, "minute": 38, "second": 52}
